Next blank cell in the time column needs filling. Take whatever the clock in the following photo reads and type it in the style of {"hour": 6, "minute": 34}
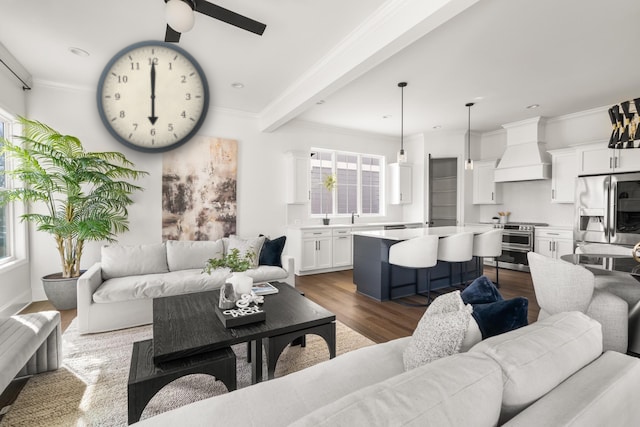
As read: {"hour": 6, "minute": 0}
